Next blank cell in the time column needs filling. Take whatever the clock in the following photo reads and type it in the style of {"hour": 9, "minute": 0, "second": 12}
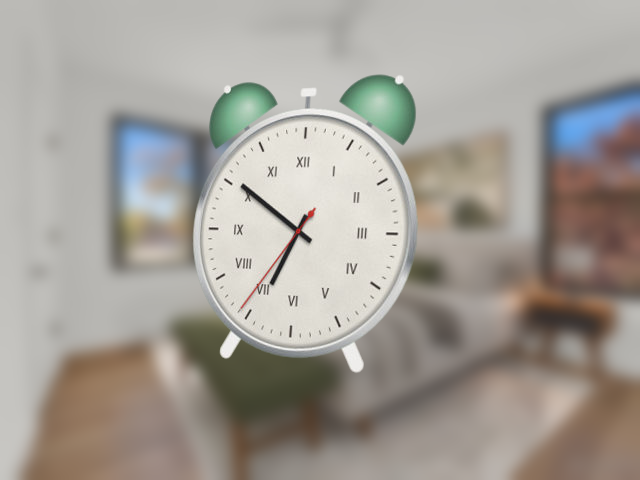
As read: {"hour": 6, "minute": 50, "second": 36}
